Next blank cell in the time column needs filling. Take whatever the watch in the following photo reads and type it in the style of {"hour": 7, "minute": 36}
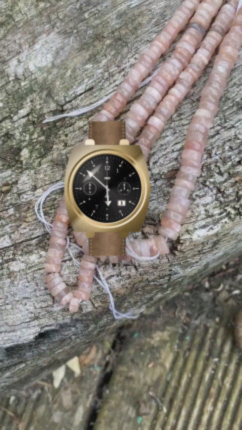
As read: {"hour": 5, "minute": 52}
